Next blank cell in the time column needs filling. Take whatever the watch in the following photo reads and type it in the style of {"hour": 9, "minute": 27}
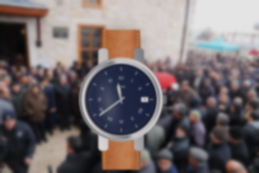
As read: {"hour": 11, "minute": 39}
